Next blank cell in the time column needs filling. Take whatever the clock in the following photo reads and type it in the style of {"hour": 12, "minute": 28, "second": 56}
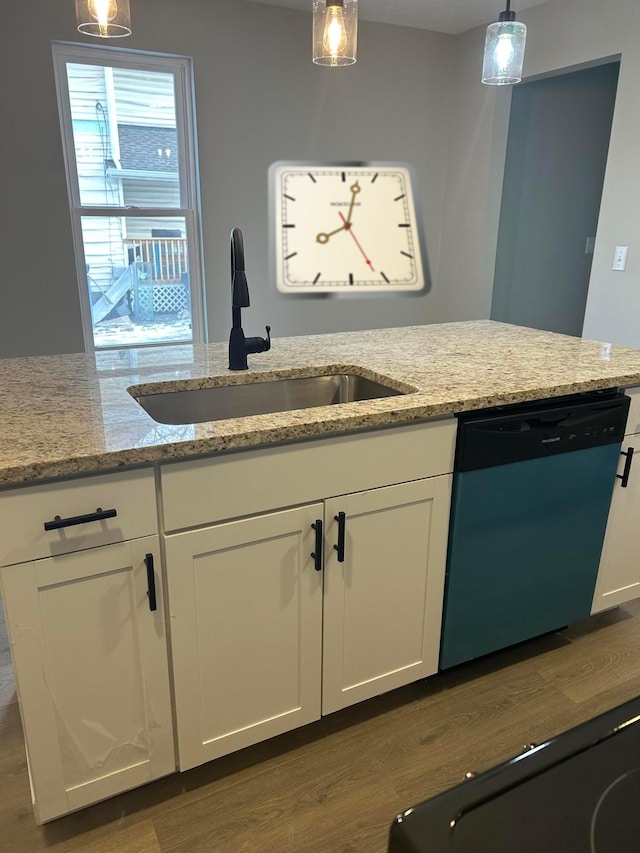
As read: {"hour": 8, "minute": 2, "second": 26}
